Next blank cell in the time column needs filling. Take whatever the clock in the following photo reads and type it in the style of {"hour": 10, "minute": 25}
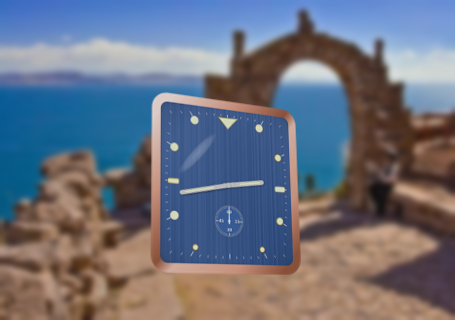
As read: {"hour": 2, "minute": 43}
